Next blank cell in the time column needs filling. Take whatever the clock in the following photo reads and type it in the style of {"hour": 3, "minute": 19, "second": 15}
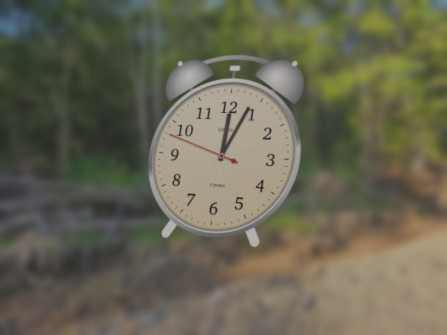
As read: {"hour": 12, "minute": 3, "second": 48}
